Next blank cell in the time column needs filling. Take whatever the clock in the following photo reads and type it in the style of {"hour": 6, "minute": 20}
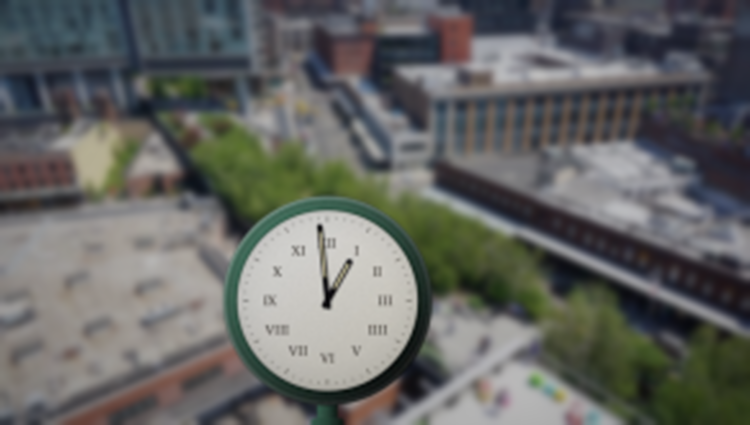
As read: {"hour": 12, "minute": 59}
